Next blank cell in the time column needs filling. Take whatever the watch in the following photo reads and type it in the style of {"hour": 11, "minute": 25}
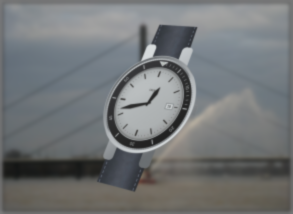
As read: {"hour": 12, "minute": 42}
